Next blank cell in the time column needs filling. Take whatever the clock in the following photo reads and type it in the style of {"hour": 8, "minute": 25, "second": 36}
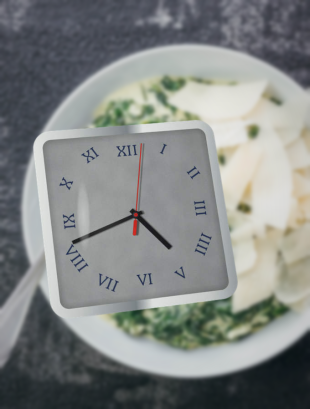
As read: {"hour": 4, "minute": 42, "second": 2}
